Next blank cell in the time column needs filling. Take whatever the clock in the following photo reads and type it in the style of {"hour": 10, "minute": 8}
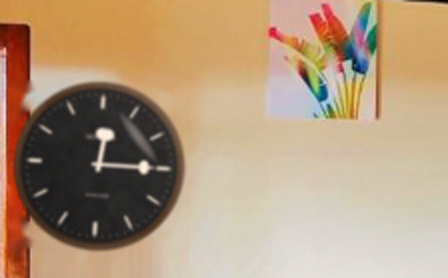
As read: {"hour": 12, "minute": 15}
